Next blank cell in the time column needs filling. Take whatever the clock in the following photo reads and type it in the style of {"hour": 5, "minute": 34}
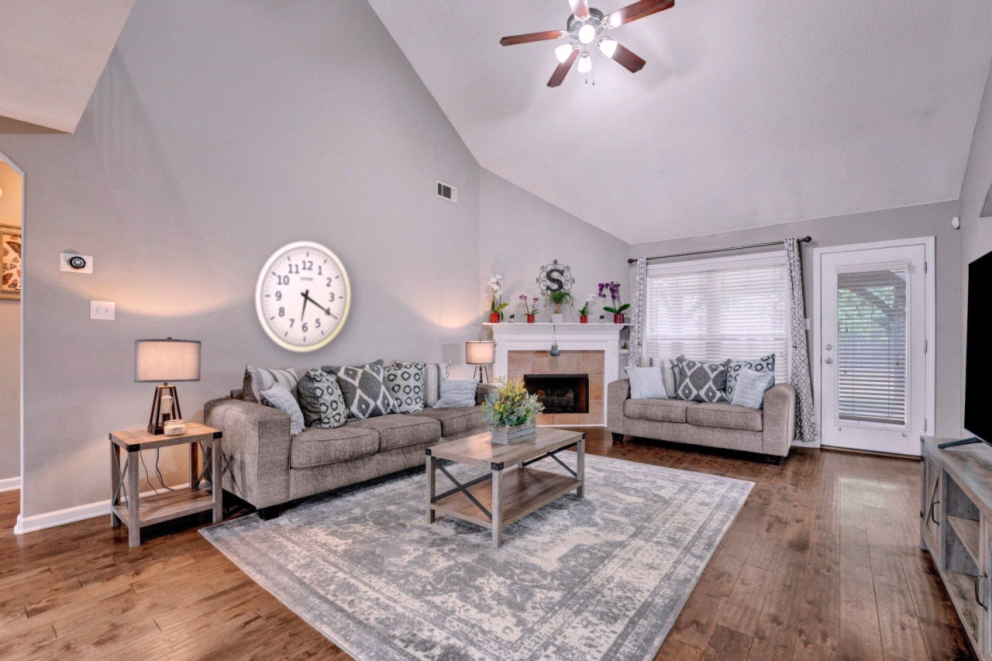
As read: {"hour": 6, "minute": 20}
